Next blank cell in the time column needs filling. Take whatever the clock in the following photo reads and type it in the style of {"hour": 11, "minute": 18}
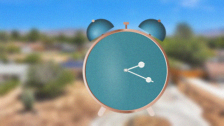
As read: {"hour": 2, "minute": 19}
